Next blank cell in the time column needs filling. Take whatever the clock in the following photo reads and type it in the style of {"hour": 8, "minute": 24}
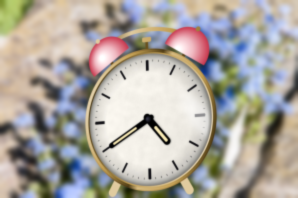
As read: {"hour": 4, "minute": 40}
